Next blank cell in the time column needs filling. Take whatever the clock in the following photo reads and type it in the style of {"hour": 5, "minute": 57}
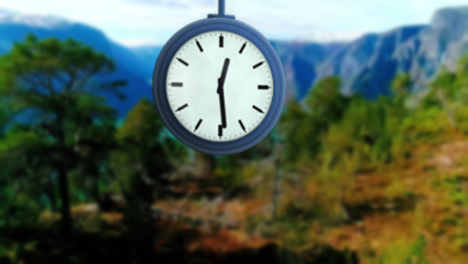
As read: {"hour": 12, "minute": 29}
